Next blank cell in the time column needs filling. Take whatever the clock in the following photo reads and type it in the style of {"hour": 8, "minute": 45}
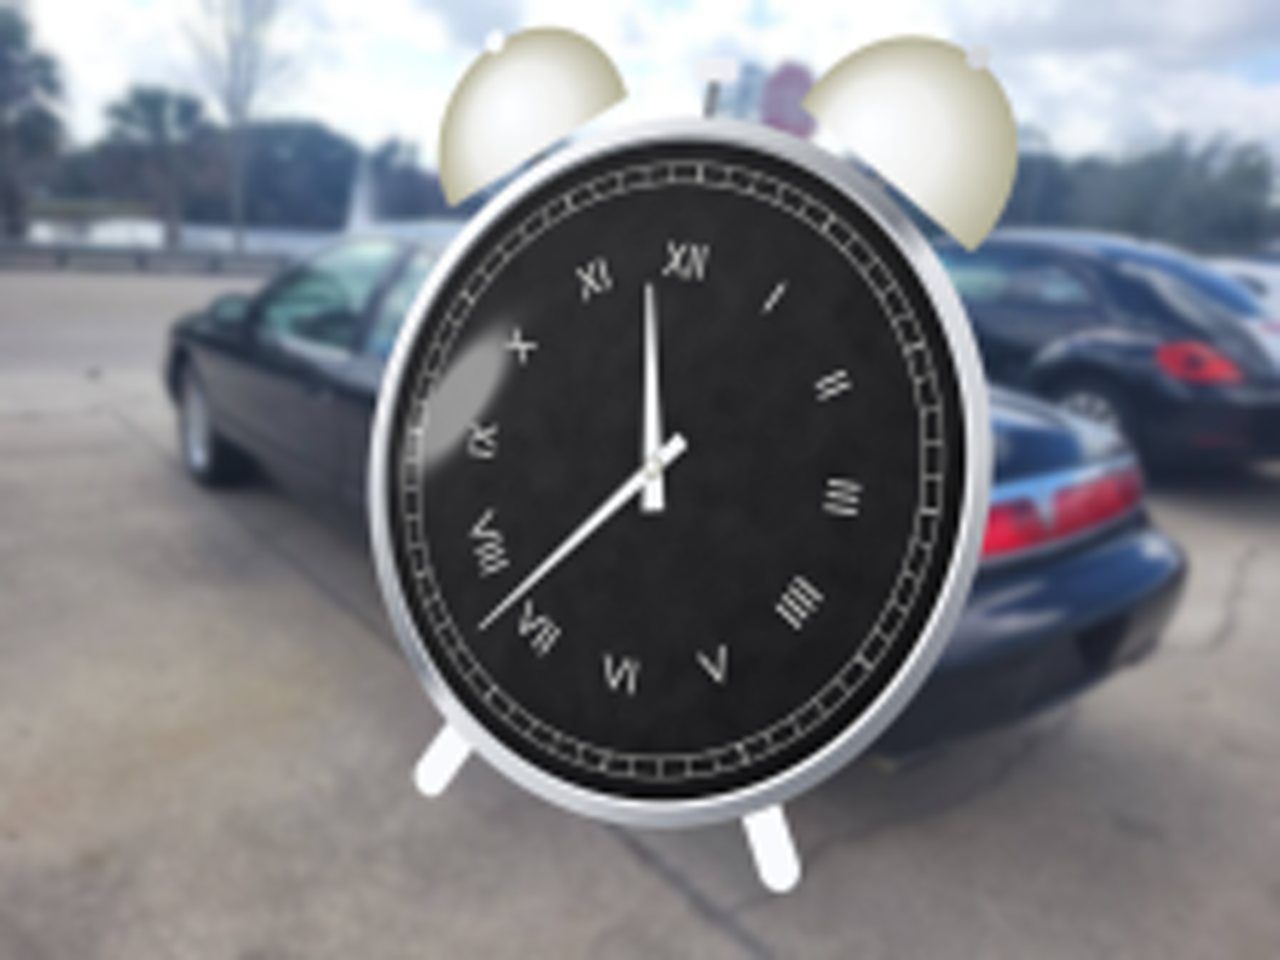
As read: {"hour": 11, "minute": 37}
